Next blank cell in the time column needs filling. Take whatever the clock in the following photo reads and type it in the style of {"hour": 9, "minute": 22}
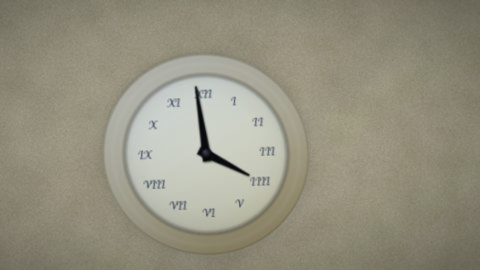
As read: {"hour": 3, "minute": 59}
